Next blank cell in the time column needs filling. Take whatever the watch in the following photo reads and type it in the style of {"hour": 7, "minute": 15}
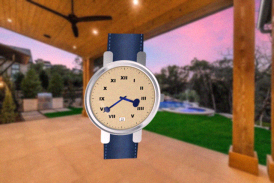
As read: {"hour": 3, "minute": 39}
